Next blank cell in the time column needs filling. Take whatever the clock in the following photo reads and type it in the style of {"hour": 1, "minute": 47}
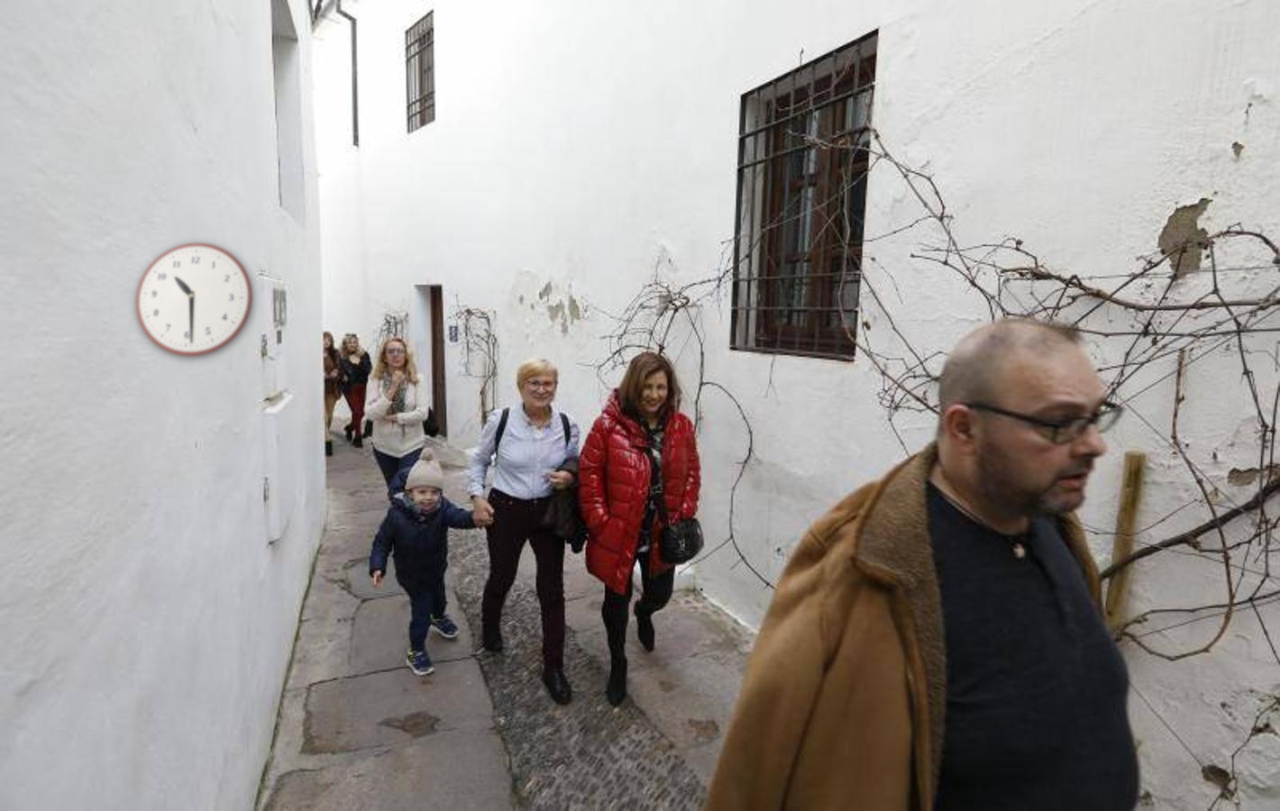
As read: {"hour": 10, "minute": 29}
